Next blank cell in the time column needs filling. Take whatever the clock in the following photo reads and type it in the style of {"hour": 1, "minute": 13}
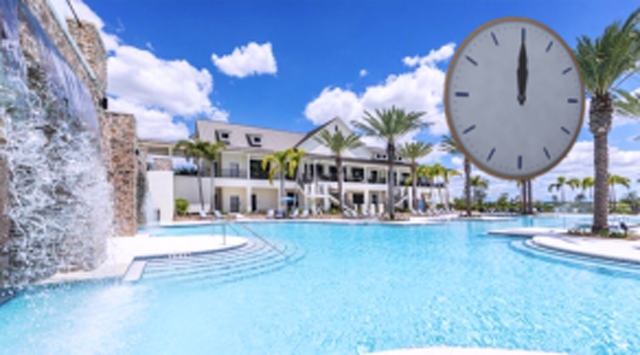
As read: {"hour": 12, "minute": 0}
